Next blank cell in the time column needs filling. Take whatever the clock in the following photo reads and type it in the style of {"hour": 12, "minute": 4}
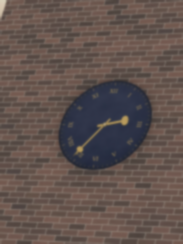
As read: {"hour": 2, "minute": 36}
